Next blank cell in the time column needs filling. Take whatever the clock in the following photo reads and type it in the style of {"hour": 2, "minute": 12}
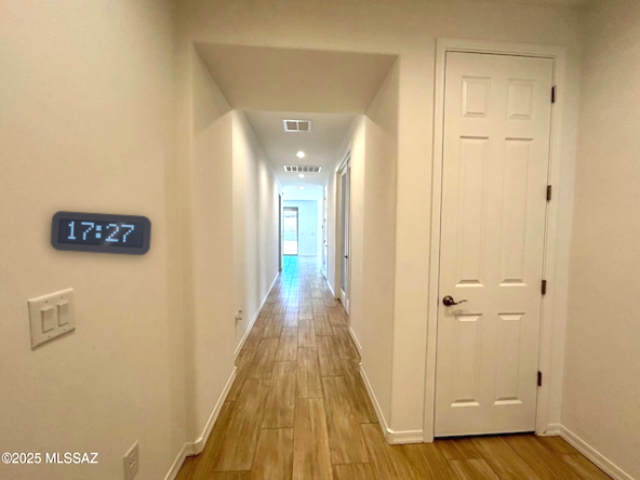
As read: {"hour": 17, "minute": 27}
